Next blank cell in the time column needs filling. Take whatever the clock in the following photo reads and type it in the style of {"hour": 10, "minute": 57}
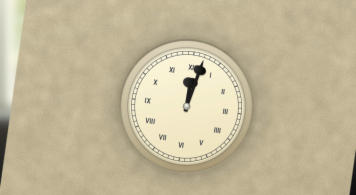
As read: {"hour": 12, "minute": 2}
